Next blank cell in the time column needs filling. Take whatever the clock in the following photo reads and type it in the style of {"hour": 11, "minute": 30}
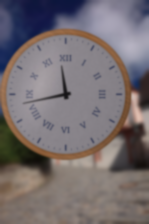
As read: {"hour": 11, "minute": 43}
